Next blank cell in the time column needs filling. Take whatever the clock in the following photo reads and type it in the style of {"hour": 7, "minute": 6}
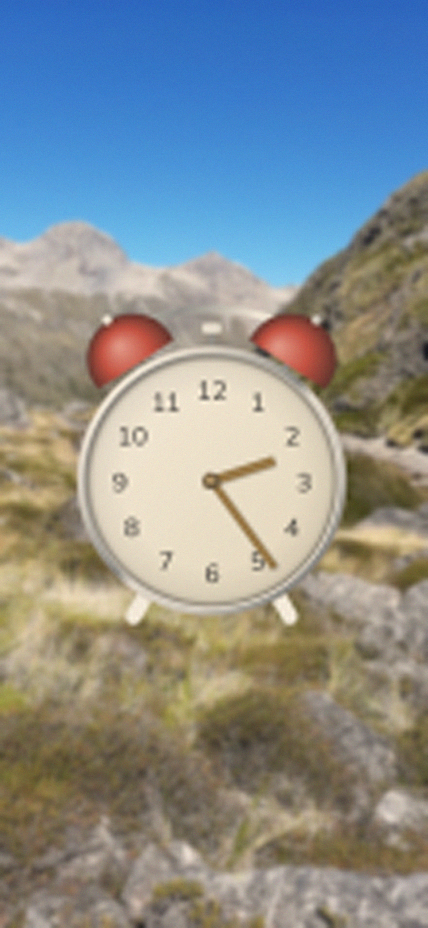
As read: {"hour": 2, "minute": 24}
